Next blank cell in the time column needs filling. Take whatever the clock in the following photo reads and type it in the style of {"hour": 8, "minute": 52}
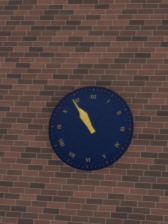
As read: {"hour": 10, "minute": 54}
